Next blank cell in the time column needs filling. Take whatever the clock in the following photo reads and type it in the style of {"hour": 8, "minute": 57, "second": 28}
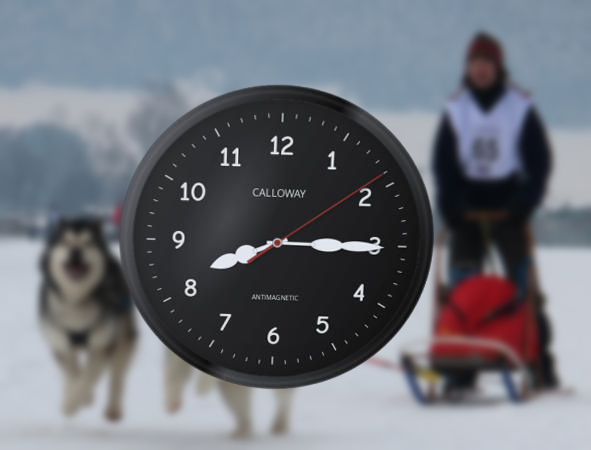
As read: {"hour": 8, "minute": 15, "second": 9}
